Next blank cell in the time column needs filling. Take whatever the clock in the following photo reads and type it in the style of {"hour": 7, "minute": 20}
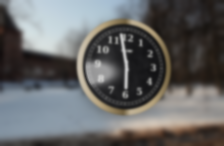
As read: {"hour": 5, "minute": 58}
